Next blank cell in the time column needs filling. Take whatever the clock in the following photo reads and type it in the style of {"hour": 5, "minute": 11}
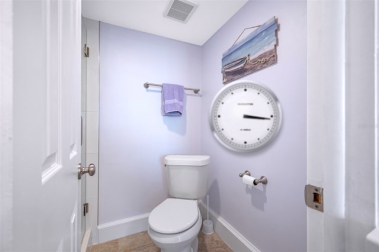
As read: {"hour": 3, "minute": 16}
